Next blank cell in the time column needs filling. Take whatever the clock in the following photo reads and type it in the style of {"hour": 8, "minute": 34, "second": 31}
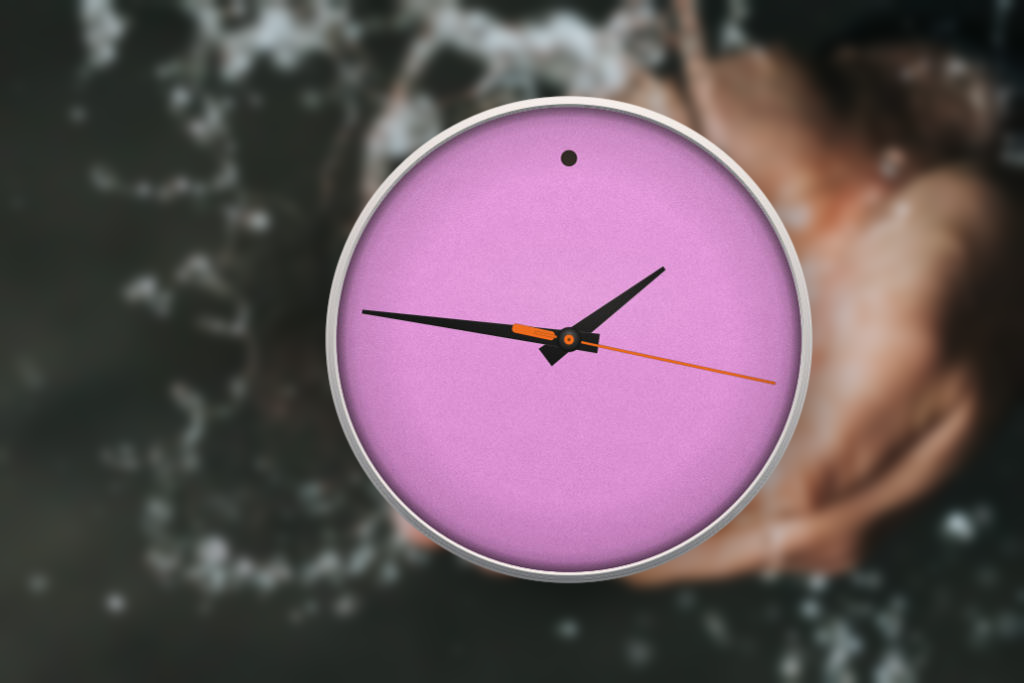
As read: {"hour": 1, "minute": 46, "second": 17}
